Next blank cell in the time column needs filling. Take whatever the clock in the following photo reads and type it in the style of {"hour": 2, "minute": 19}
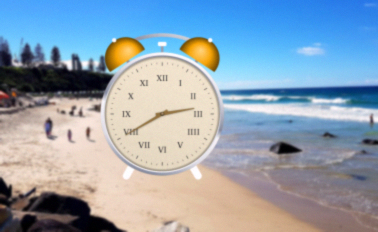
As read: {"hour": 2, "minute": 40}
